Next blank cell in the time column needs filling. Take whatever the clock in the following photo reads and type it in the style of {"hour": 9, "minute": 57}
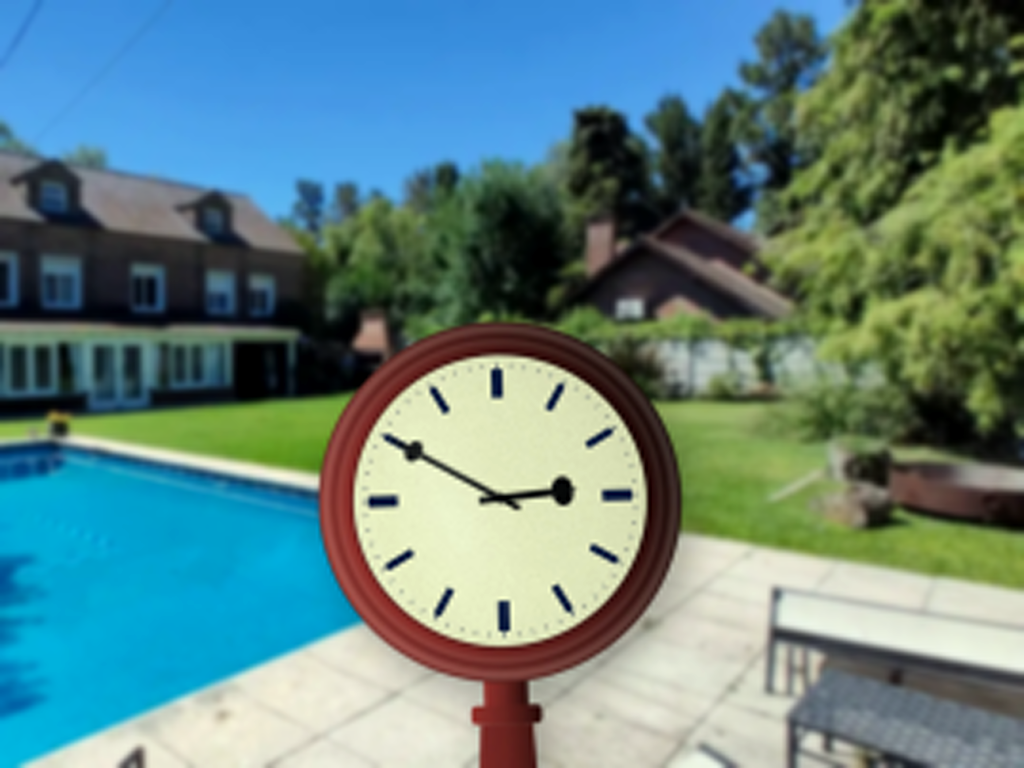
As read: {"hour": 2, "minute": 50}
